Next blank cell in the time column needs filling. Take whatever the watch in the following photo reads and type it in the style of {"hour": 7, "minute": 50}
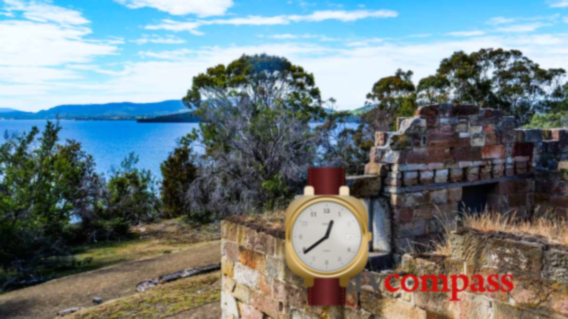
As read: {"hour": 12, "minute": 39}
